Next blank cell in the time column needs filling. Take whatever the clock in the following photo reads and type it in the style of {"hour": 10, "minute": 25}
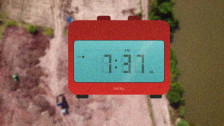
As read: {"hour": 7, "minute": 37}
